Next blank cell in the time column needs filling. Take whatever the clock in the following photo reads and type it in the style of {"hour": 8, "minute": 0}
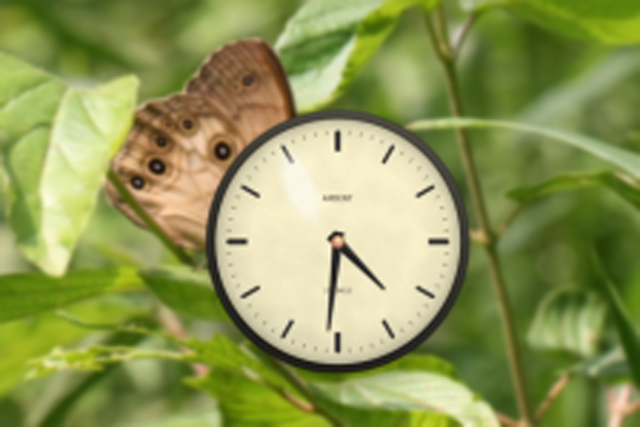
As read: {"hour": 4, "minute": 31}
